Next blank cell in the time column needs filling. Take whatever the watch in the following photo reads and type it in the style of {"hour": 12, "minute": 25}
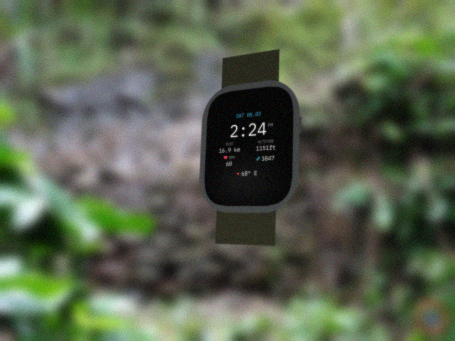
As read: {"hour": 2, "minute": 24}
